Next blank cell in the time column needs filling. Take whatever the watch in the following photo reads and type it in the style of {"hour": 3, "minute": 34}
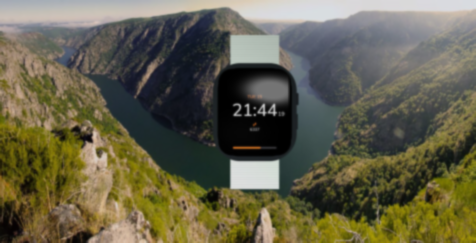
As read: {"hour": 21, "minute": 44}
